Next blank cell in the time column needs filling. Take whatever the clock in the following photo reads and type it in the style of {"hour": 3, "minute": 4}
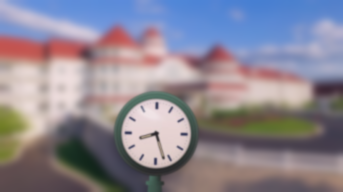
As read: {"hour": 8, "minute": 27}
